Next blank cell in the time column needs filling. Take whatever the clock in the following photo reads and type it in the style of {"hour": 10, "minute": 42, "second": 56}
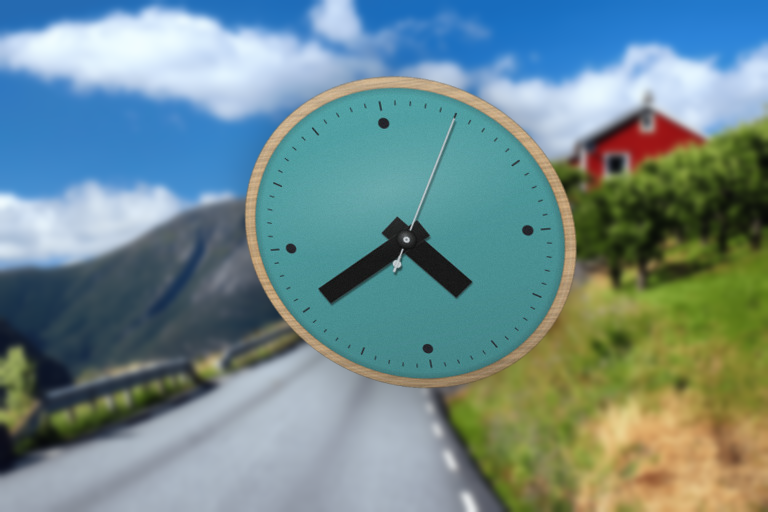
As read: {"hour": 4, "minute": 40, "second": 5}
